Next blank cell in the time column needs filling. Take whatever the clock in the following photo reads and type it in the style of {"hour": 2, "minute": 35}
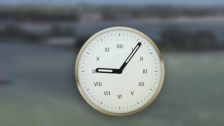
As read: {"hour": 9, "minute": 6}
